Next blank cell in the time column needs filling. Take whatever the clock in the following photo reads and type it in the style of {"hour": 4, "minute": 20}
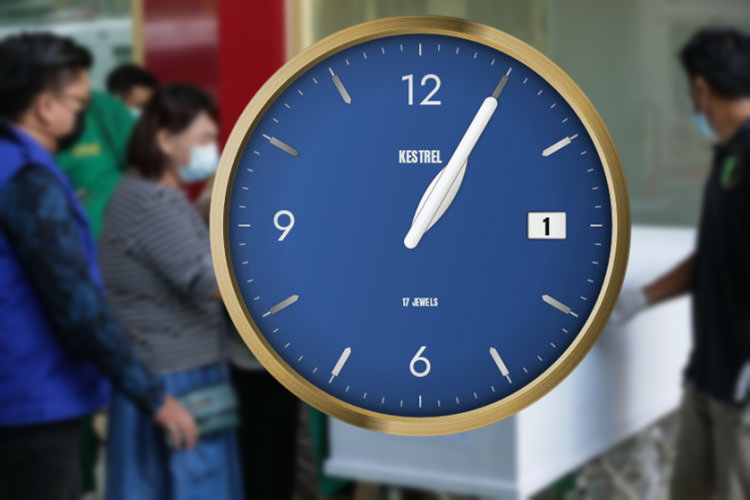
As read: {"hour": 1, "minute": 5}
